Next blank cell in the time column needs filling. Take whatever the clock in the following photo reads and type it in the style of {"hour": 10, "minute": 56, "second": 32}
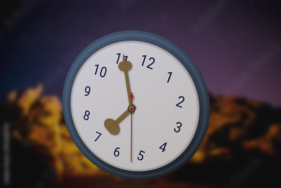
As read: {"hour": 6, "minute": 55, "second": 27}
